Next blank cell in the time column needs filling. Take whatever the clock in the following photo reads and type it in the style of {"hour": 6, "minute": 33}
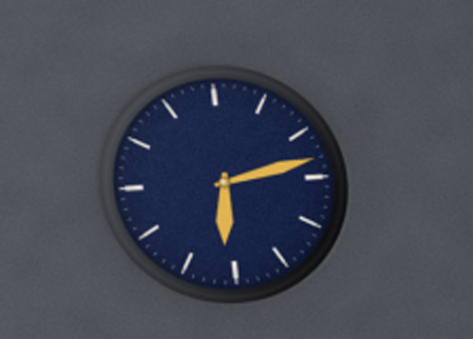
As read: {"hour": 6, "minute": 13}
